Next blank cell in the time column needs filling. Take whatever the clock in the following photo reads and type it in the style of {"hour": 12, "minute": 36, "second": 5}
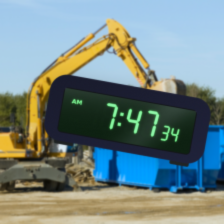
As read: {"hour": 7, "minute": 47, "second": 34}
